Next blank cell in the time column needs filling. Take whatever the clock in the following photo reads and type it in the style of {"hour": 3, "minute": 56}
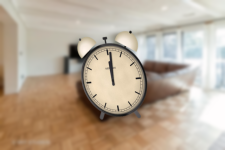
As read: {"hour": 12, "minute": 1}
